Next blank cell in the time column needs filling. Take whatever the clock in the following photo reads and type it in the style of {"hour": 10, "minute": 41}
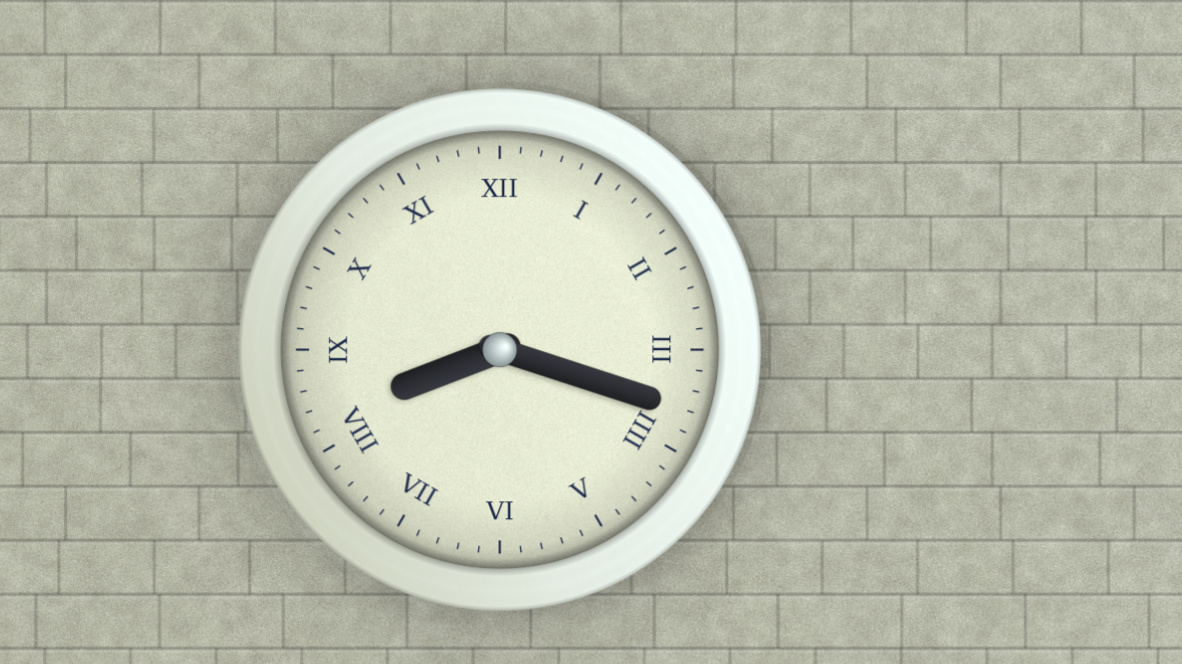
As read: {"hour": 8, "minute": 18}
